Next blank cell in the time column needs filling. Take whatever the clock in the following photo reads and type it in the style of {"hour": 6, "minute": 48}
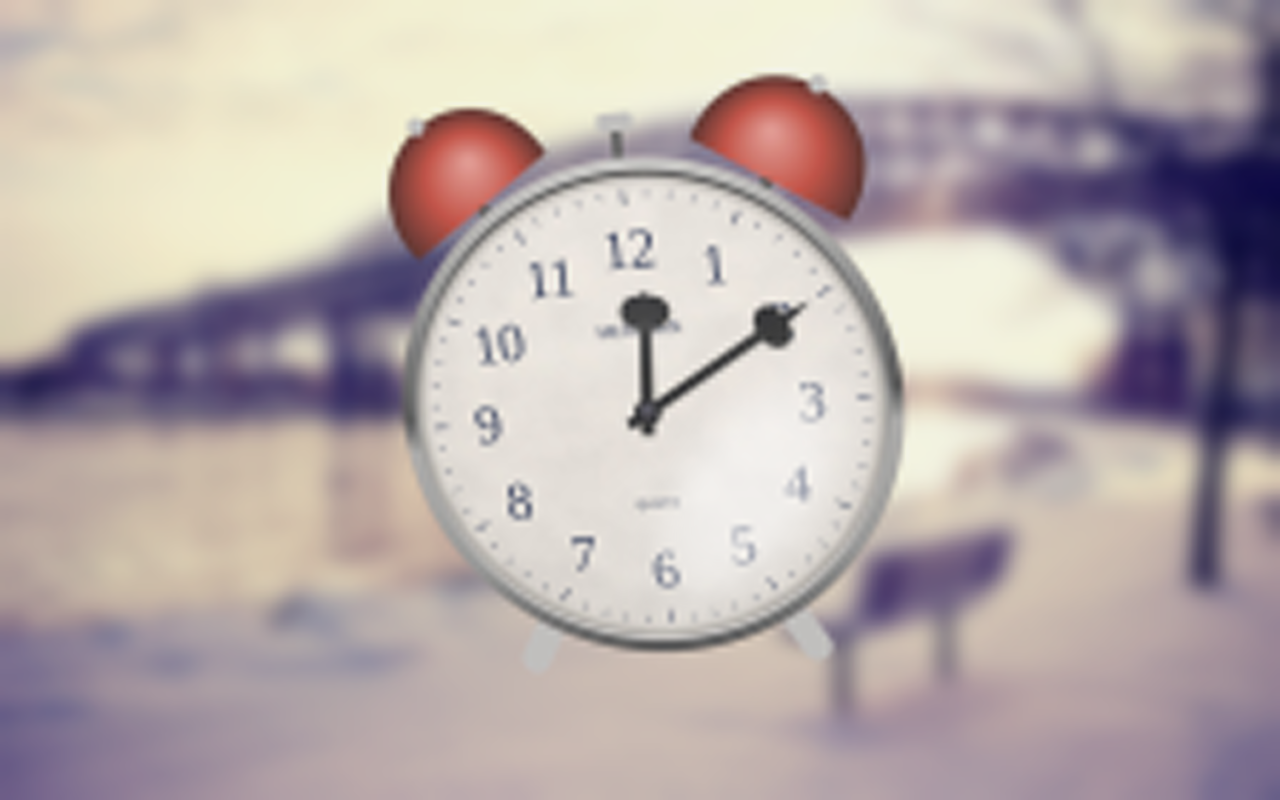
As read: {"hour": 12, "minute": 10}
